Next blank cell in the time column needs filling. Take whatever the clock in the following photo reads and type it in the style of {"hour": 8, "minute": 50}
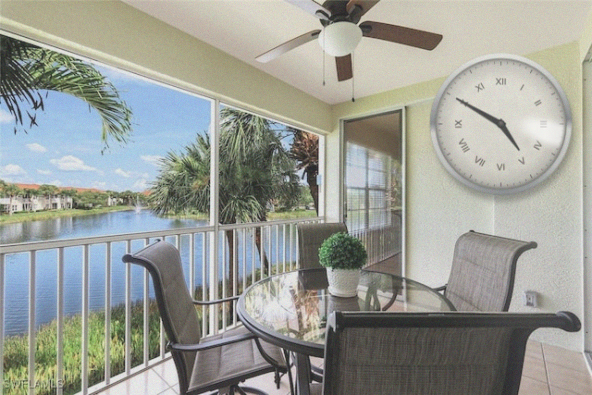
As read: {"hour": 4, "minute": 50}
